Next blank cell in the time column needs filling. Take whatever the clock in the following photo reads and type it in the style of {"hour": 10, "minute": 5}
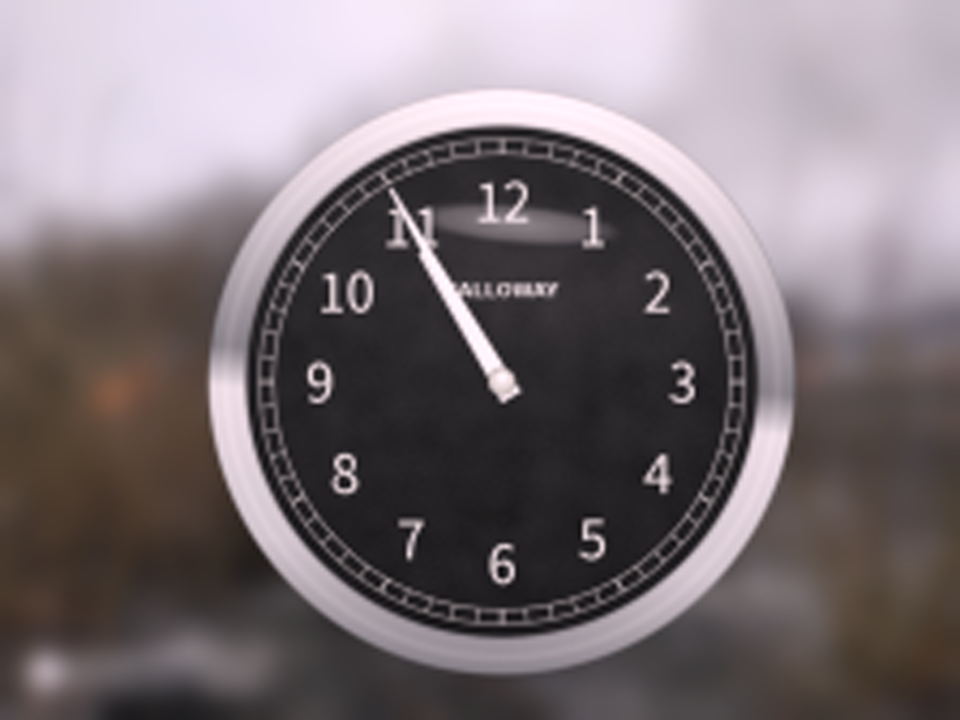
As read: {"hour": 10, "minute": 55}
